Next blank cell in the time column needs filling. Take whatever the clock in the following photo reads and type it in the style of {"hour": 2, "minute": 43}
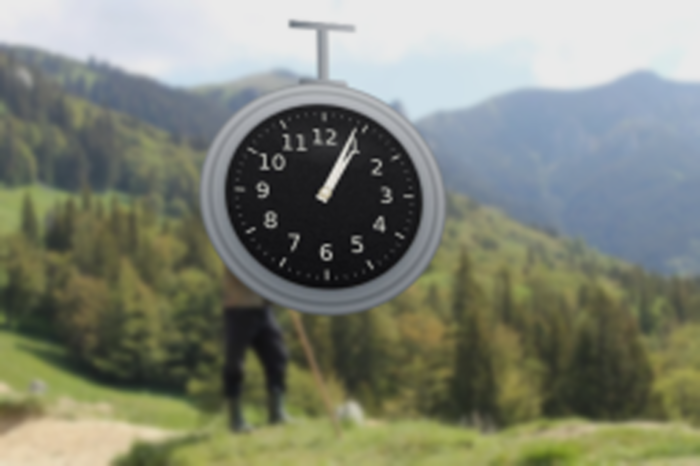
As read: {"hour": 1, "minute": 4}
